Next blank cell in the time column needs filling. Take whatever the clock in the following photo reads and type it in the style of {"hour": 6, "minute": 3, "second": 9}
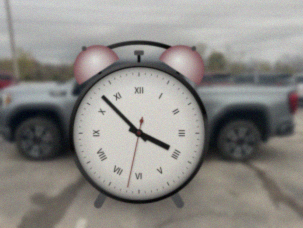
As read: {"hour": 3, "minute": 52, "second": 32}
